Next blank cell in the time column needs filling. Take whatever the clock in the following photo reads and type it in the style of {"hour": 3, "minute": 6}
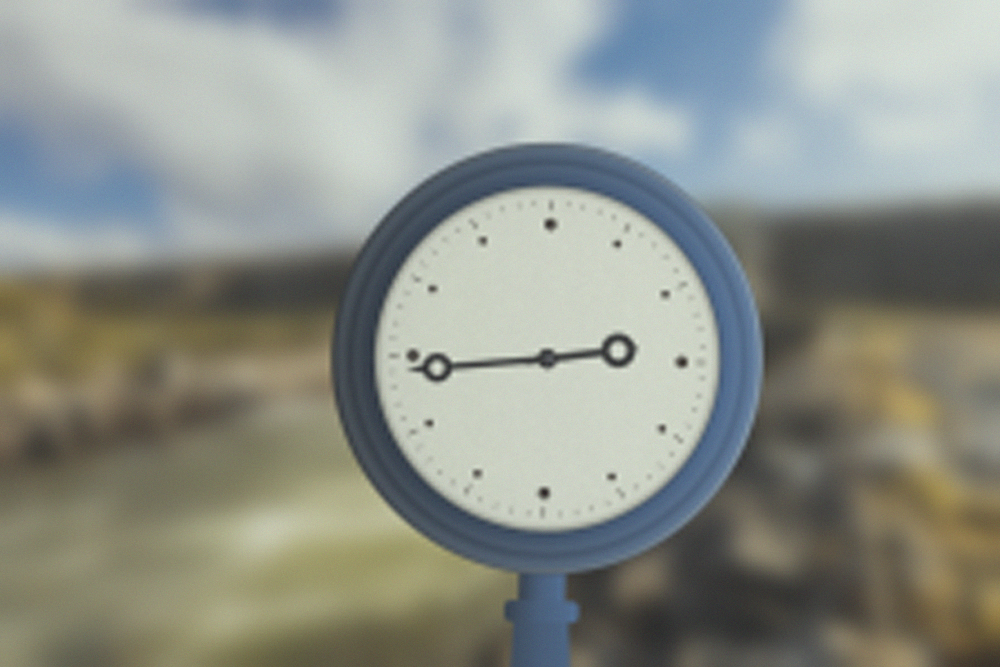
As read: {"hour": 2, "minute": 44}
